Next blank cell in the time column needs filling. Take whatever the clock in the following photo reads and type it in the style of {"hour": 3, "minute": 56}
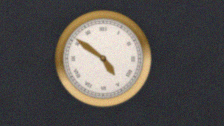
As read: {"hour": 4, "minute": 51}
